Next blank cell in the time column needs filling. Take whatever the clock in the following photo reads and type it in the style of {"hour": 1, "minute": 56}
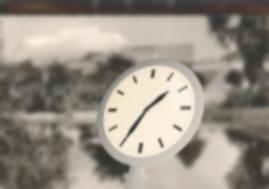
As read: {"hour": 1, "minute": 35}
